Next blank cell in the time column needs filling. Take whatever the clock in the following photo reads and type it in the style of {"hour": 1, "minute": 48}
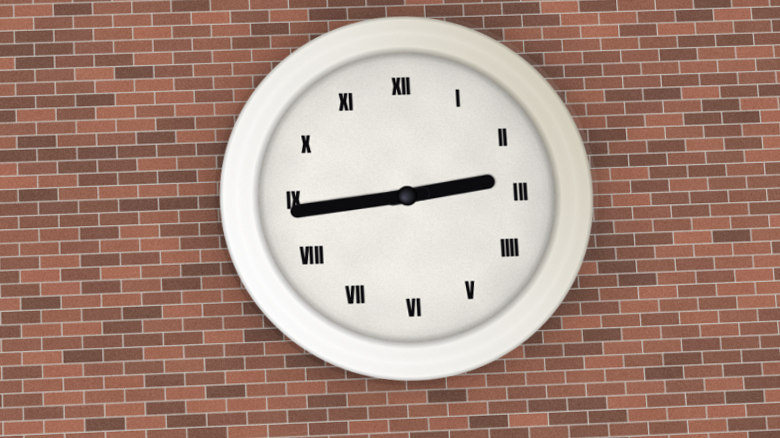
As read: {"hour": 2, "minute": 44}
